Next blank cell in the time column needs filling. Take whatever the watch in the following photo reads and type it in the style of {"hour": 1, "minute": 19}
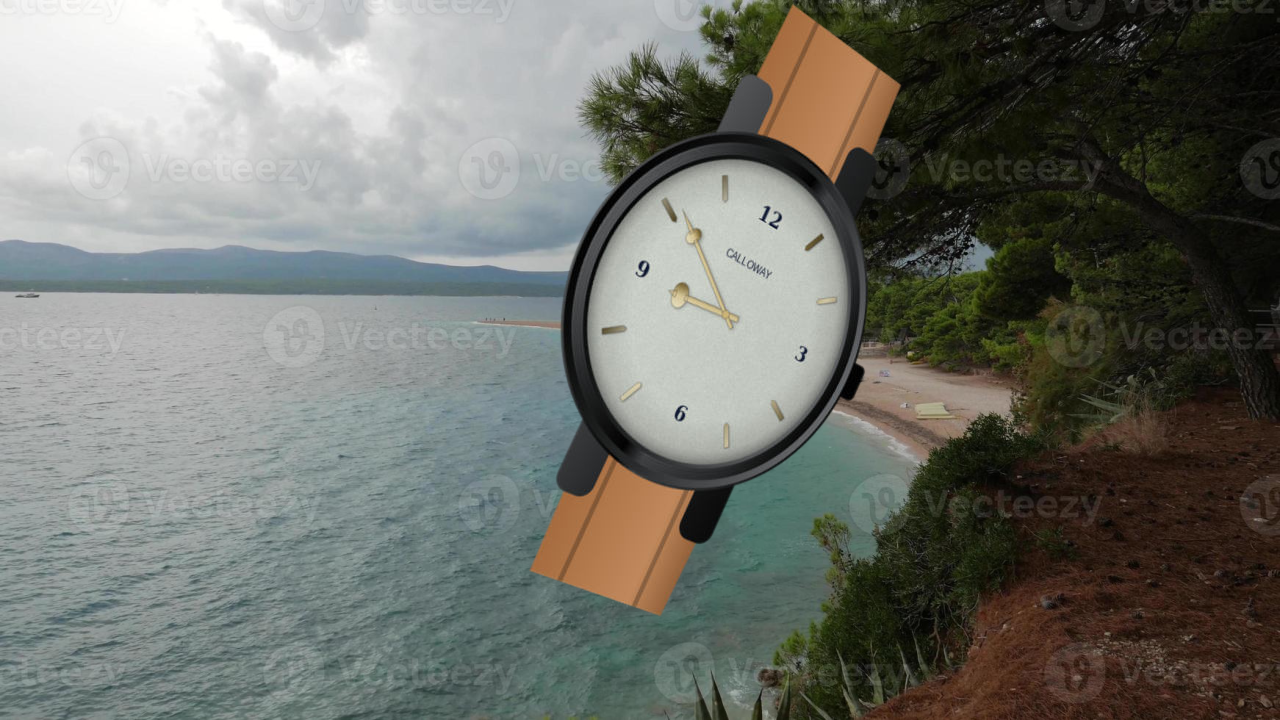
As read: {"hour": 8, "minute": 51}
